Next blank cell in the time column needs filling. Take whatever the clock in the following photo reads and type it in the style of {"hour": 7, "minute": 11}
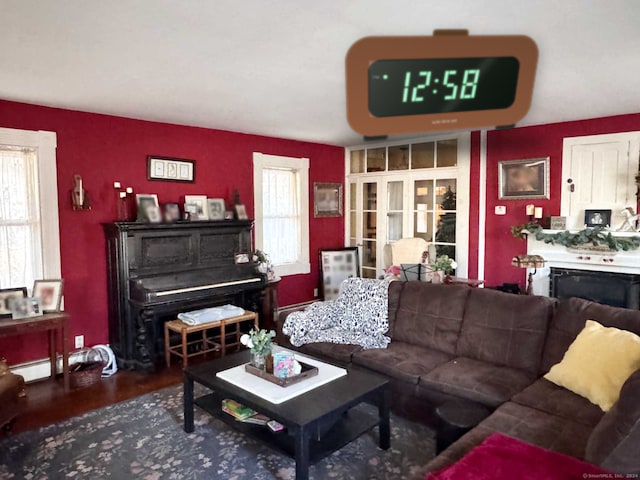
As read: {"hour": 12, "minute": 58}
